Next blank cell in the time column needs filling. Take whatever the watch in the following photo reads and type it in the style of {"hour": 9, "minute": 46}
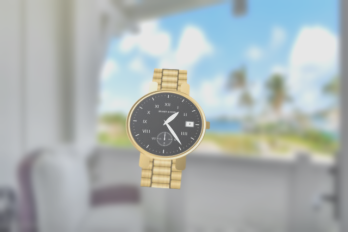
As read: {"hour": 1, "minute": 24}
